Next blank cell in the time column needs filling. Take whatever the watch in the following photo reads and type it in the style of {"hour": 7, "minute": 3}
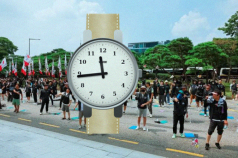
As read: {"hour": 11, "minute": 44}
